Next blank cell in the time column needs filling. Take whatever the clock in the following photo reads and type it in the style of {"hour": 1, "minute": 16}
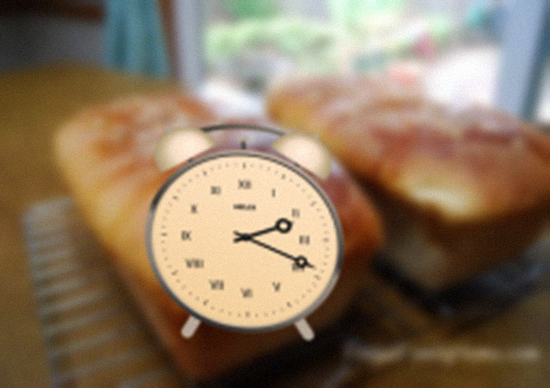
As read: {"hour": 2, "minute": 19}
